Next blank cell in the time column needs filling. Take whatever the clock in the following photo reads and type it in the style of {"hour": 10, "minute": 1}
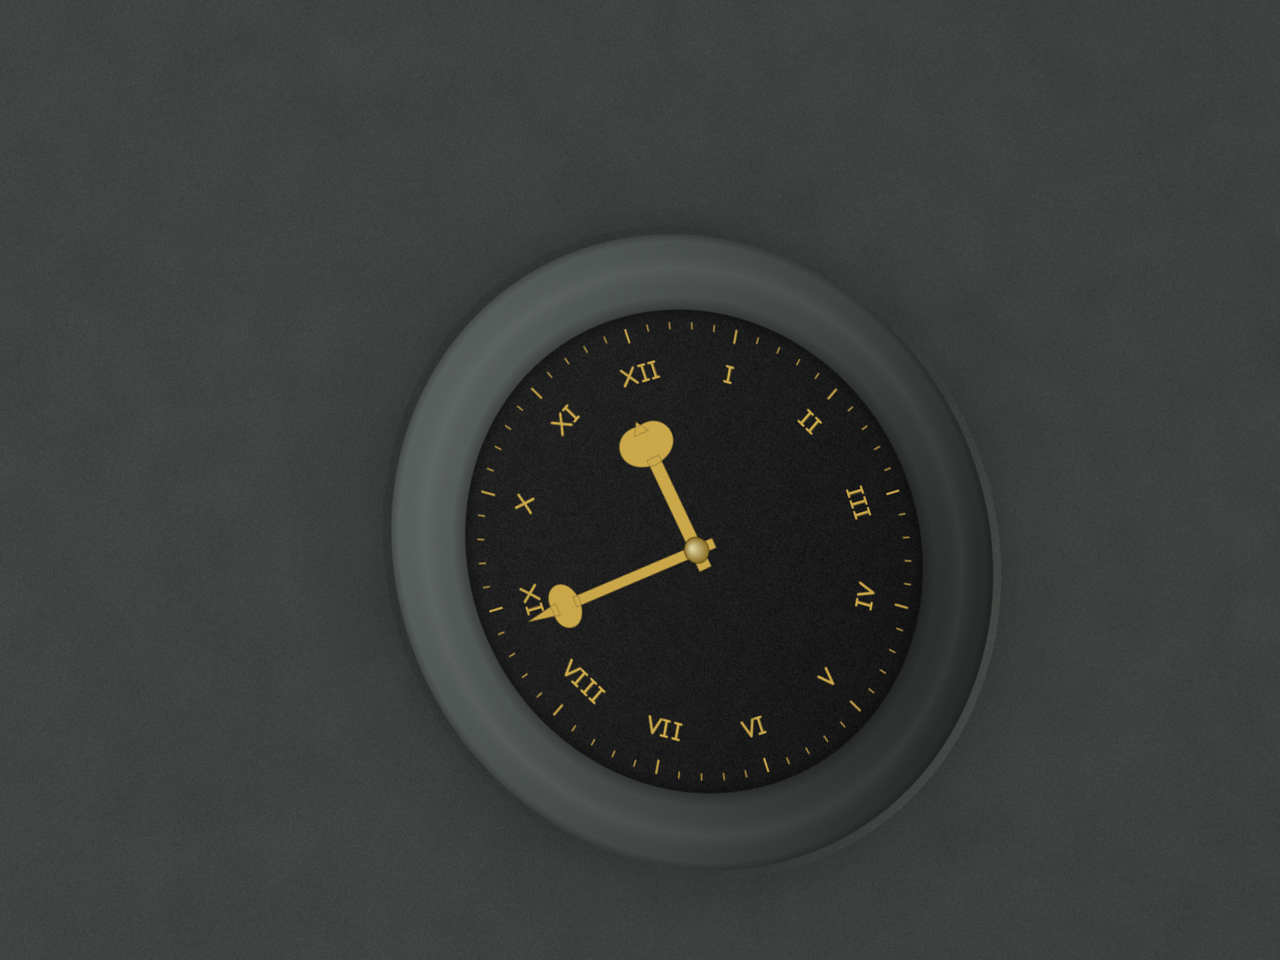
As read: {"hour": 11, "minute": 44}
